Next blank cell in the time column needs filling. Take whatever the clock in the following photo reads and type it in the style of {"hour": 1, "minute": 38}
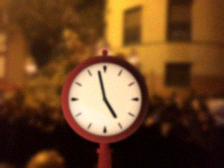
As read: {"hour": 4, "minute": 58}
